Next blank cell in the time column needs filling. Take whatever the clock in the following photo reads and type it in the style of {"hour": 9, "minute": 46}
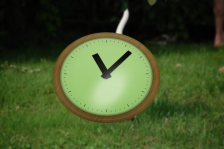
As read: {"hour": 11, "minute": 7}
